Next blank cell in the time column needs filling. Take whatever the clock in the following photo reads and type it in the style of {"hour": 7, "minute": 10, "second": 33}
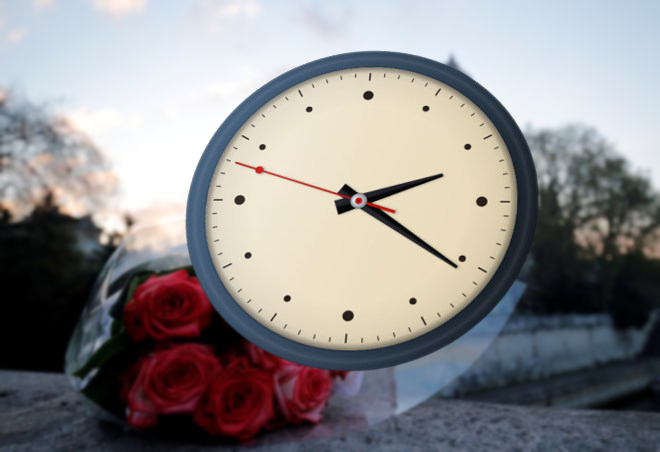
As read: {"hour": 2, "minute": 20, "second": 48}
